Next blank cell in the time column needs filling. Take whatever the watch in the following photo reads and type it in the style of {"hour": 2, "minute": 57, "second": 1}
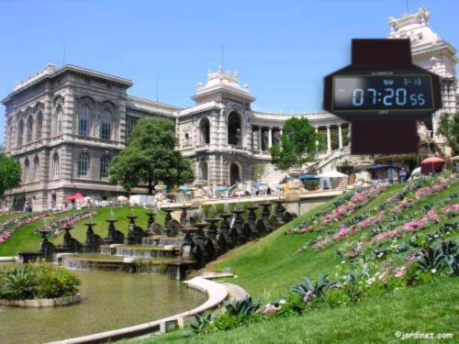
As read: {"hour": 7, "minute": 20, "second": 55}
